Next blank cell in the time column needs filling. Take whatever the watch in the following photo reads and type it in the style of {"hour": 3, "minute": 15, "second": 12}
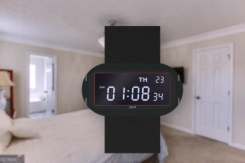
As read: {"hour": 1, "minute": 8, "second": 34}
